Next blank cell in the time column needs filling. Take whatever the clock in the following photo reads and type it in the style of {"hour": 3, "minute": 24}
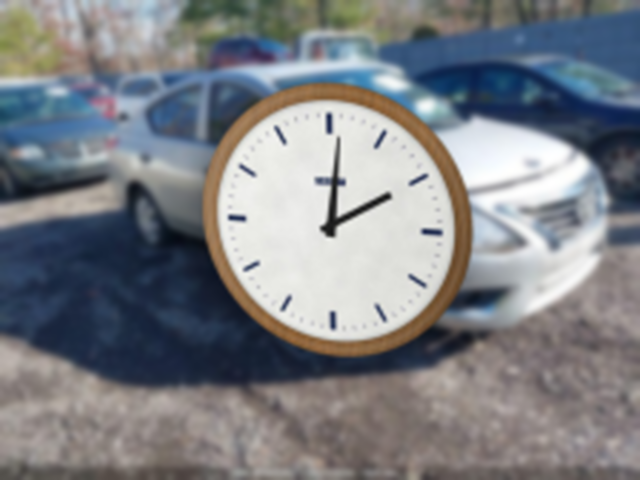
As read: {"hour": 2, "minute": 1}
